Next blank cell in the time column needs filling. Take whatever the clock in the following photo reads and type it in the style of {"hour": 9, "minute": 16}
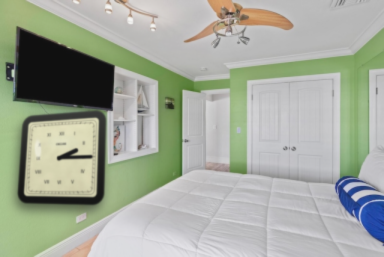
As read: {"hour": 2, "minute": 15}
